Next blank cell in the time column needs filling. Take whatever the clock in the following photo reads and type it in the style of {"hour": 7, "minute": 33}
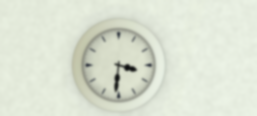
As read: {"hour": 3, "minute": 31}
